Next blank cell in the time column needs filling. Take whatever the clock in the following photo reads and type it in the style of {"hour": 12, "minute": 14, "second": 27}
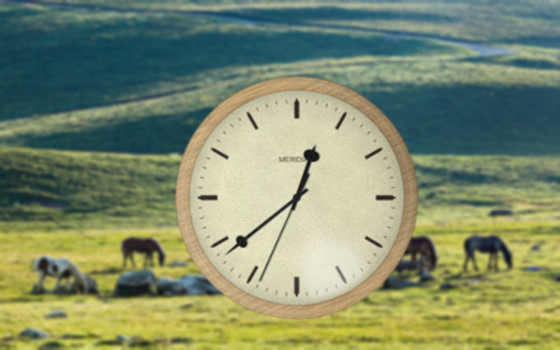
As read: {"hour": 12, "minute": 38, "second": 34}
